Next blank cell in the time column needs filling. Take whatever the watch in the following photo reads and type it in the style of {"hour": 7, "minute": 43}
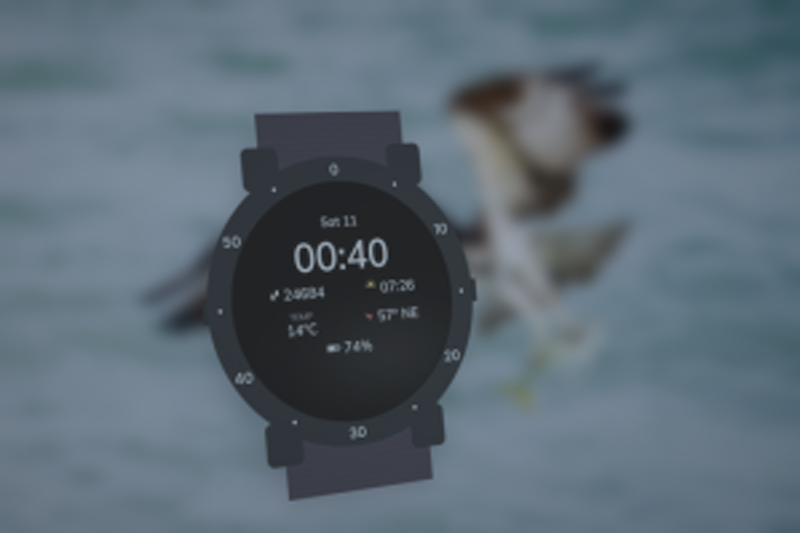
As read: {"hour": 0, "minute": 40}
